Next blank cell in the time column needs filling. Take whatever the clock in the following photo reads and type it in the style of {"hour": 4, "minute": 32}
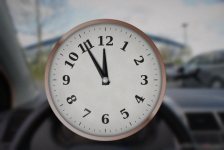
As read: {"hour": 11, "minute": 55}
